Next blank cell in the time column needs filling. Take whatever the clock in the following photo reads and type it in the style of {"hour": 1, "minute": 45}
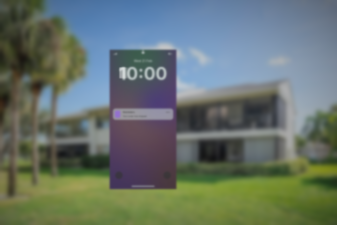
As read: {"hour": 10, "minute": 0}
